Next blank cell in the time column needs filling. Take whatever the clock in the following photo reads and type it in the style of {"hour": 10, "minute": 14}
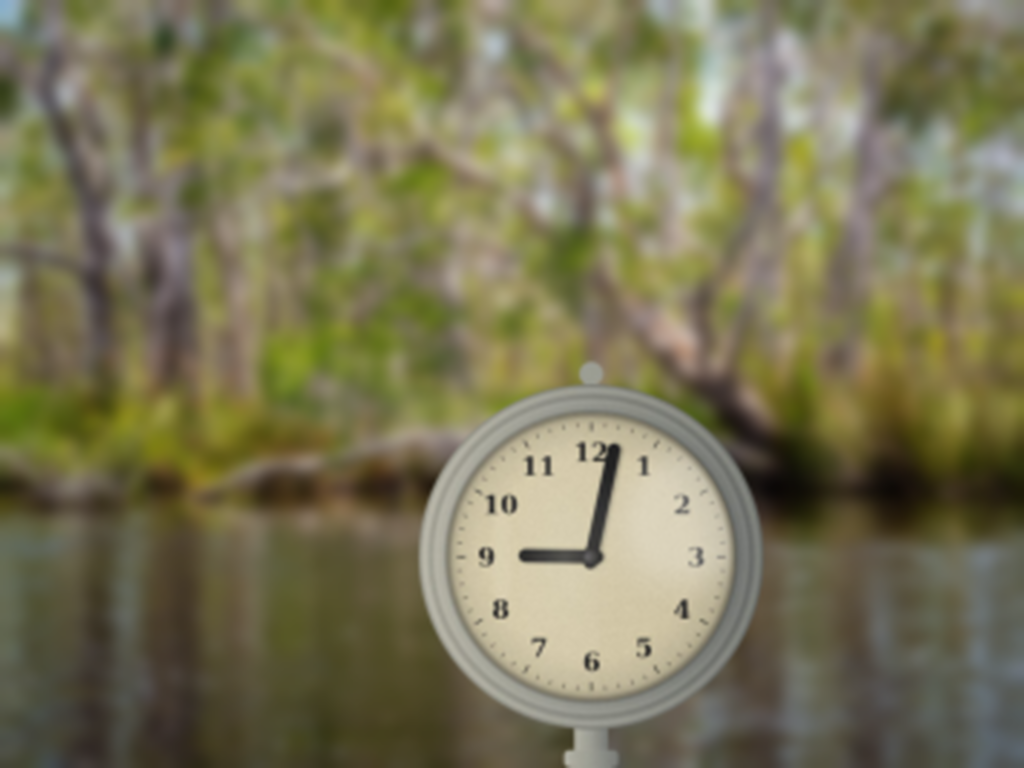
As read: {"hour": 9, "minute": 2}
